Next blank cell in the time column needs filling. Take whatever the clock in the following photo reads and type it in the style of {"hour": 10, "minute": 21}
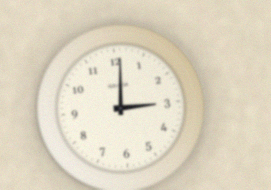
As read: {"hour": 3, "minute": 1}
